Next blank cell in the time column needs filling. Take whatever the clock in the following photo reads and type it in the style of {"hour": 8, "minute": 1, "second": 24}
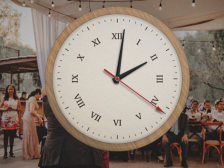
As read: {"hour": 2, "minute": 1, "second": 21}
